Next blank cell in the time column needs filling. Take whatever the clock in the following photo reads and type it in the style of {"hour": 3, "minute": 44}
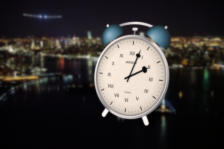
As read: {"hour": 2, "minute": 3}
